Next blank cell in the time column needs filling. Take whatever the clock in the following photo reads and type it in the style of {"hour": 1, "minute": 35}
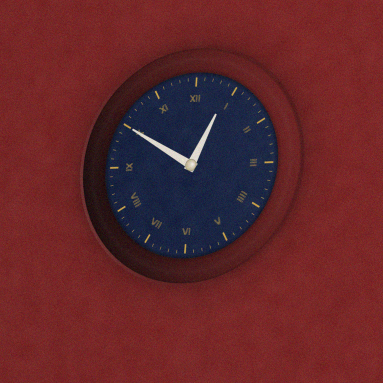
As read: {"hour": 12, "minute": 50}
